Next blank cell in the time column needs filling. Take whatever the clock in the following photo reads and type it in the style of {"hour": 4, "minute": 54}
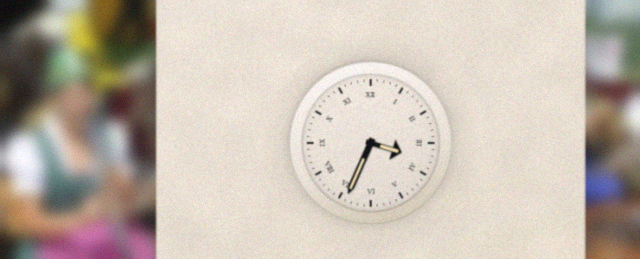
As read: {"hour": 3, "minute": 34}
